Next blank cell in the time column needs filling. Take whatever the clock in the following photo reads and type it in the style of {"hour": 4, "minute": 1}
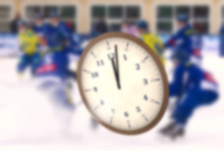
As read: {"hour": 12, "minute": 2}
